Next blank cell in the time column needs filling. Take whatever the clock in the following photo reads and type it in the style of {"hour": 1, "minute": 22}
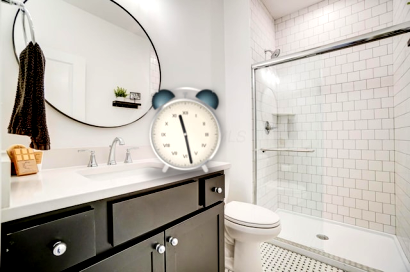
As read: {"hour": 11, "minute": 28}
